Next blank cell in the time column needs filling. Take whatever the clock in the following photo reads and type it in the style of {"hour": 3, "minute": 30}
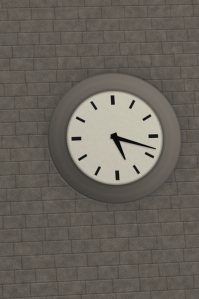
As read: {"hour": 5, "minute": 18}
